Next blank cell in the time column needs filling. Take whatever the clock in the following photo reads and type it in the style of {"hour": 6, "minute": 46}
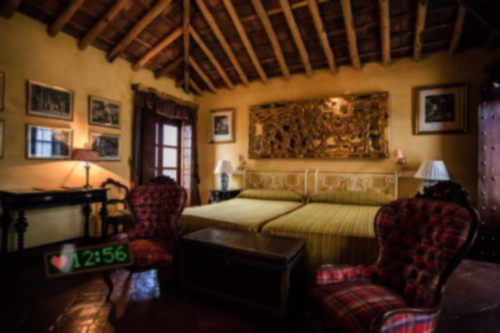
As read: {"hour": 12, "minute": 56}
